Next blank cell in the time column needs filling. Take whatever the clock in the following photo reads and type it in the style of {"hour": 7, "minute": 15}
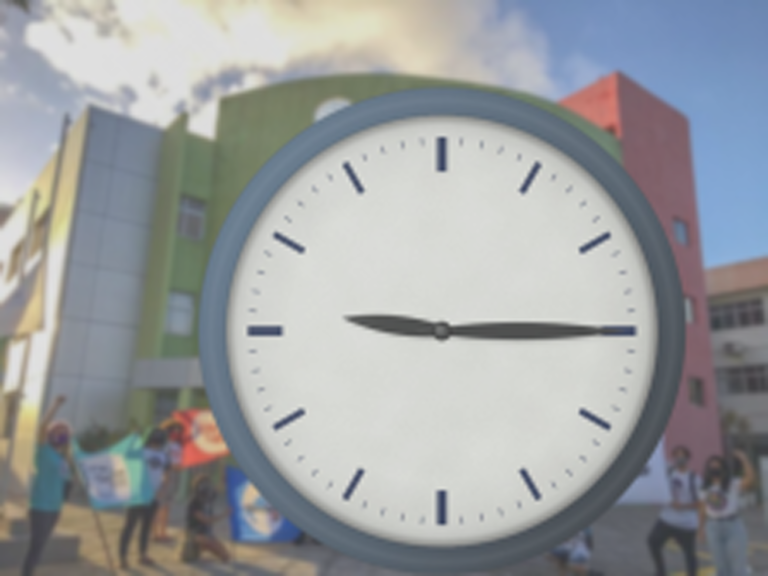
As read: {"hour": 9, "minute": 15}
